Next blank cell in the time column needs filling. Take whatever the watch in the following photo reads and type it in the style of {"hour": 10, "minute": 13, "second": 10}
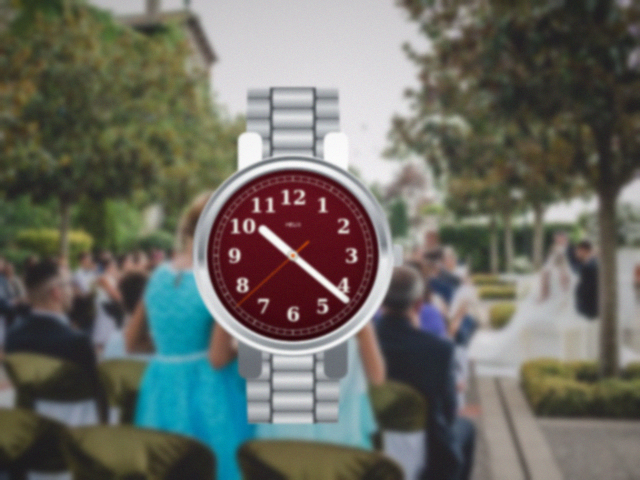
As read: {"hour": 10, "minute": 21, "second": 38}
